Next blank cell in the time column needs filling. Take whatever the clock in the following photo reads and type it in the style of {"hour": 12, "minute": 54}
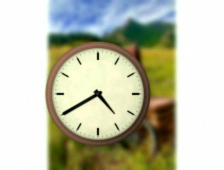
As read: {"hour": 4, "minute": 40}
